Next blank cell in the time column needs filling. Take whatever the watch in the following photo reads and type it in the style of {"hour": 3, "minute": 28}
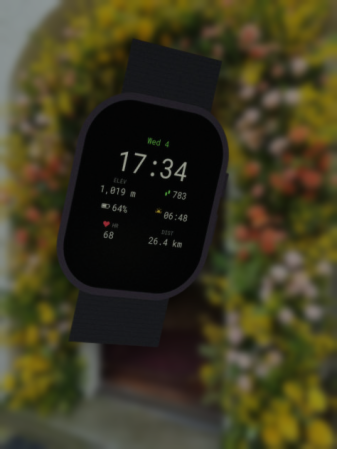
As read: {"hour": 17, "minute": 34}
